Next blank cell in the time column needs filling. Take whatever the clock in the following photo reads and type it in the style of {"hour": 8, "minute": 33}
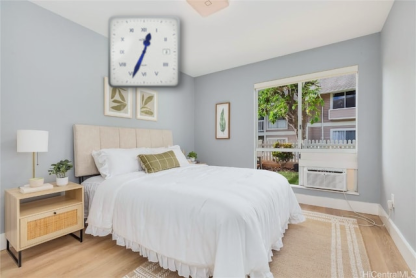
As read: {"hour": 12, "minute": 34}
